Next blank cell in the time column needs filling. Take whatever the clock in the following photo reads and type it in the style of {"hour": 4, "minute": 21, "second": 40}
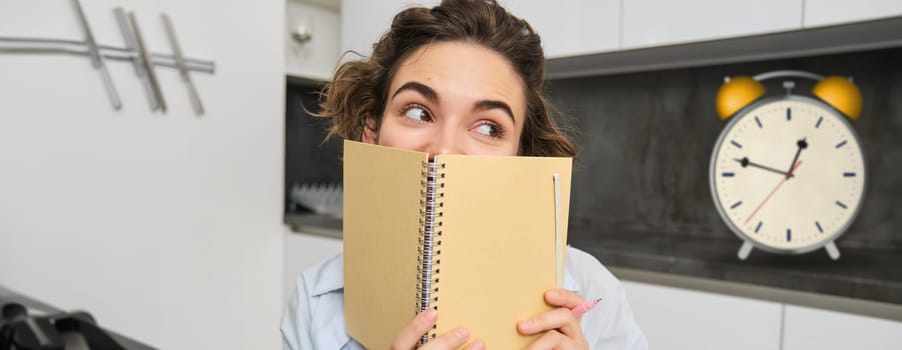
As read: {"hour": 12, "minute": 47, "second": 37}
